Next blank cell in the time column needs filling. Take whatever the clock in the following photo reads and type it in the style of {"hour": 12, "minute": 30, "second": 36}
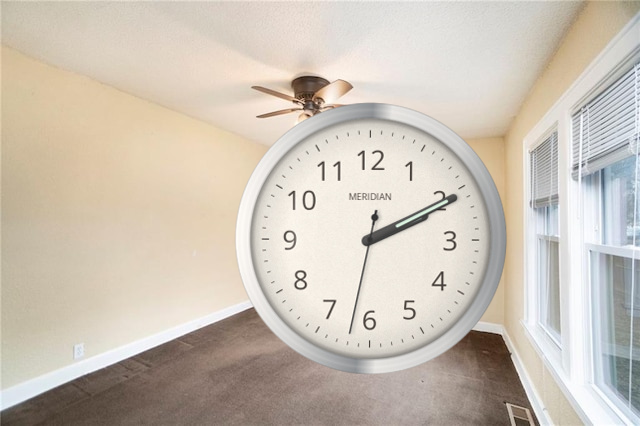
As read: {"hour": 2, "minute": 10, "second": 32}
